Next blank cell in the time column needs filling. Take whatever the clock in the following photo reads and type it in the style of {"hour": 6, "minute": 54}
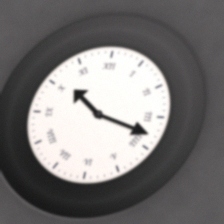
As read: {"hour": 10, "minute": 18}
